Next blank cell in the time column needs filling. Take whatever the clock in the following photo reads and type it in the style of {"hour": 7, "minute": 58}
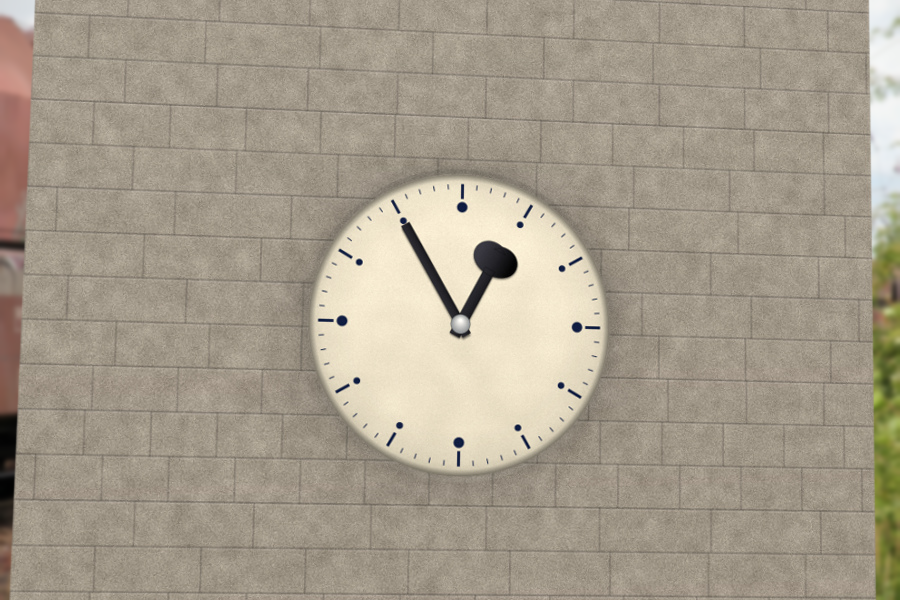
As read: {"hour": 12, "minute": 55}
